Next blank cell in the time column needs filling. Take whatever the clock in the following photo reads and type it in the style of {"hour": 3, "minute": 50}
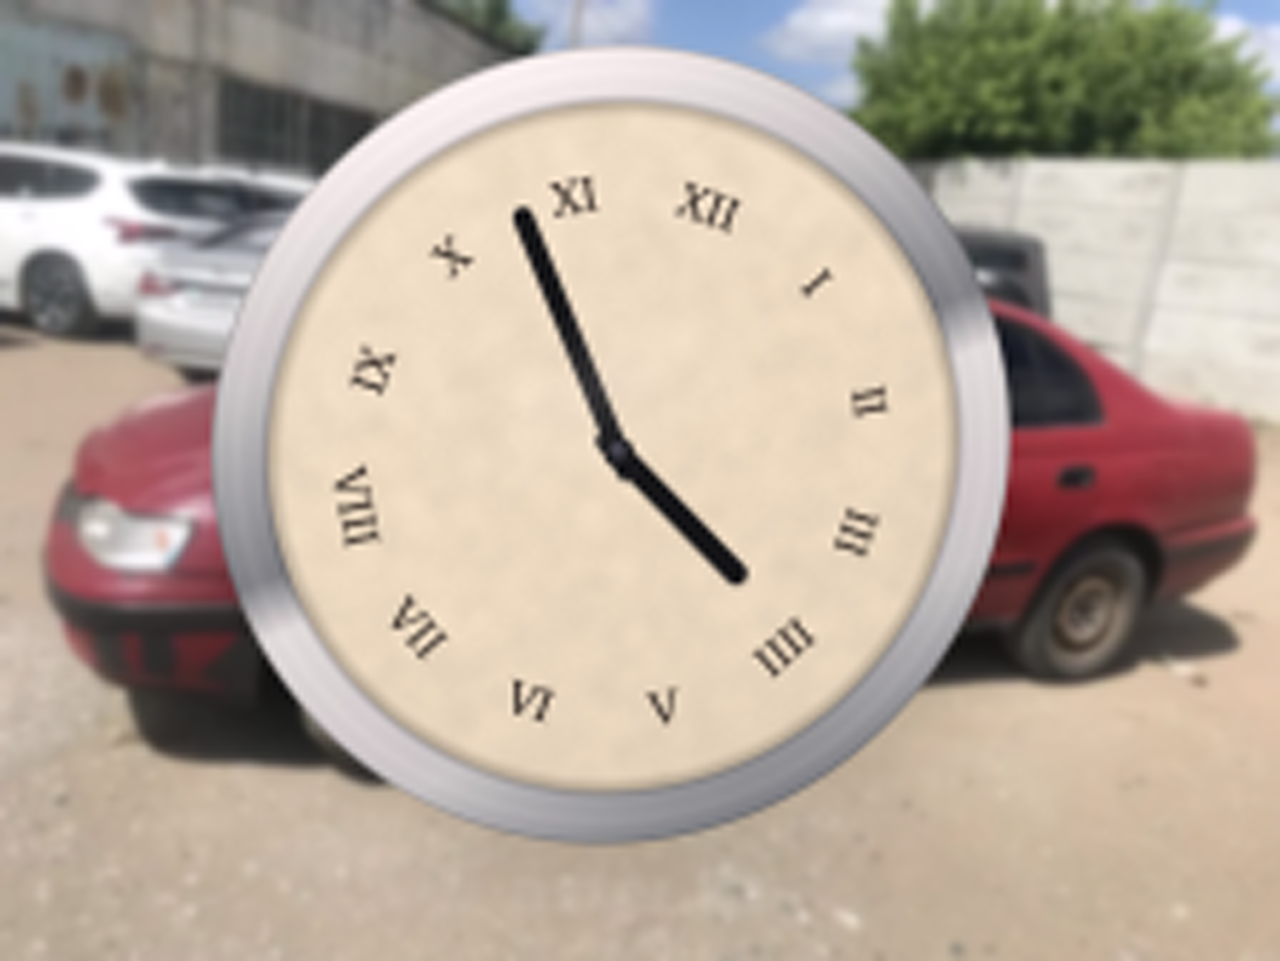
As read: {"hour": 3, "minute": 53}
